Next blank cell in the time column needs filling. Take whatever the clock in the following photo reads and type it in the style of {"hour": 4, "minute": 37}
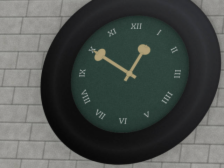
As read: {"hour": 12, "minute": 50}
